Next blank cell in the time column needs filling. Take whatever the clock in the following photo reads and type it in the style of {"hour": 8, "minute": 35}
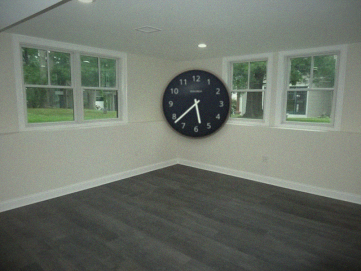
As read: {"hour": 5, "minute": 38}
